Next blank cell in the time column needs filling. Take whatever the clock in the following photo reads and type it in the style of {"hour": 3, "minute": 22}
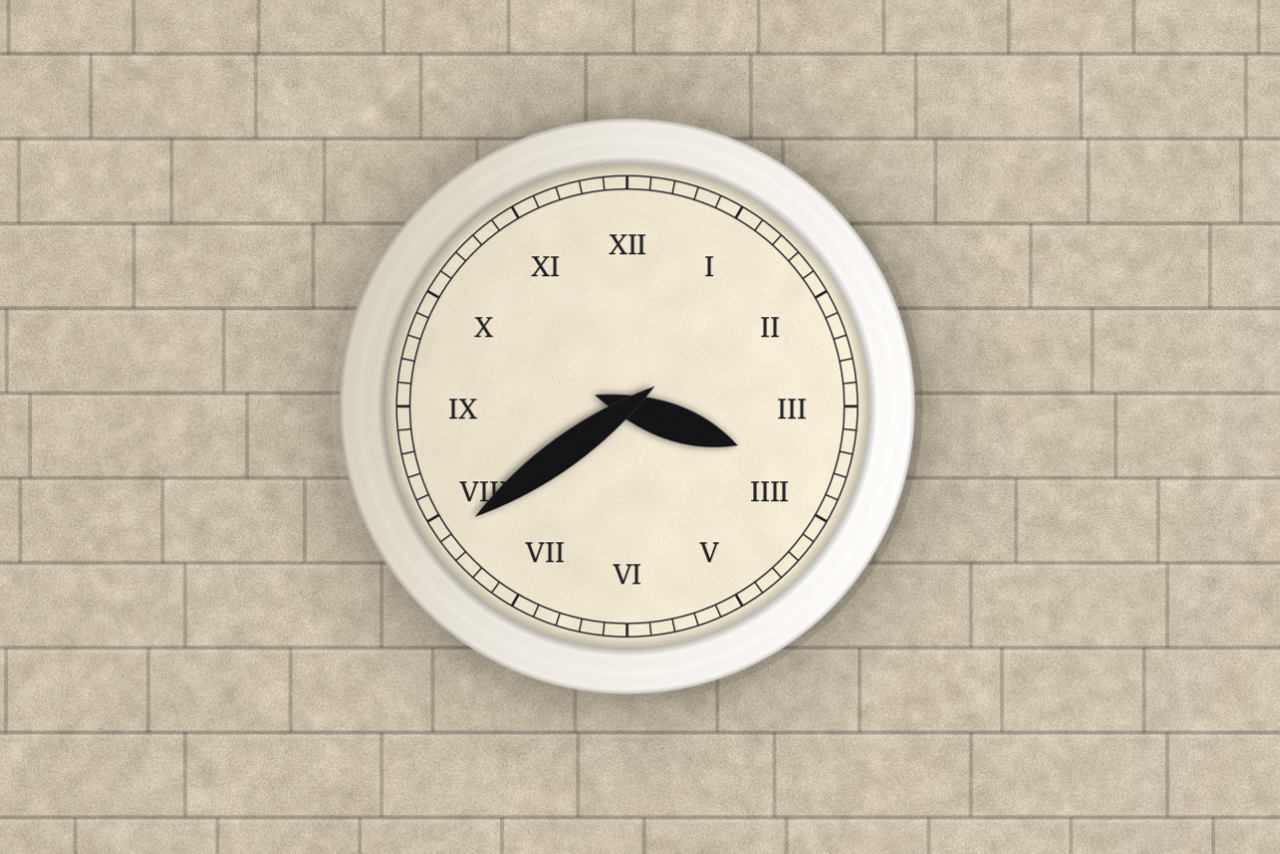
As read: {"hour": 3, "minute": 39}
